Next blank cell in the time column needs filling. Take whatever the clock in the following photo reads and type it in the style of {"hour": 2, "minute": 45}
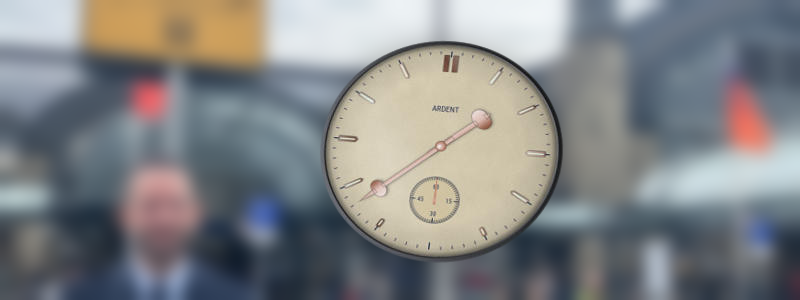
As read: {"hour": 1, "minute": 38}
